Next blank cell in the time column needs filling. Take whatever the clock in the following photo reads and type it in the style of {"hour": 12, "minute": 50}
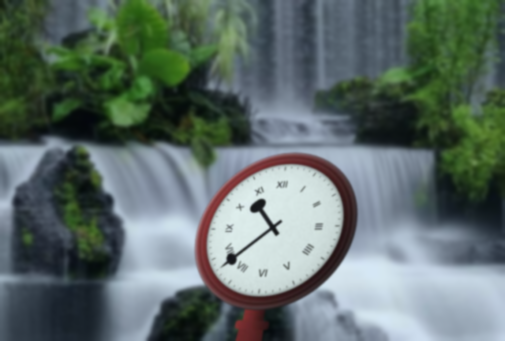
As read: {"hour": 10, "minute": 38}
